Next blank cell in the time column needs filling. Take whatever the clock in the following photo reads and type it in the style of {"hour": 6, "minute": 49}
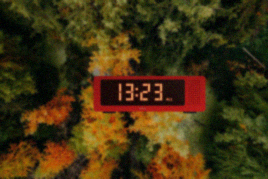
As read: {"hour": 13, "minute": 23}
